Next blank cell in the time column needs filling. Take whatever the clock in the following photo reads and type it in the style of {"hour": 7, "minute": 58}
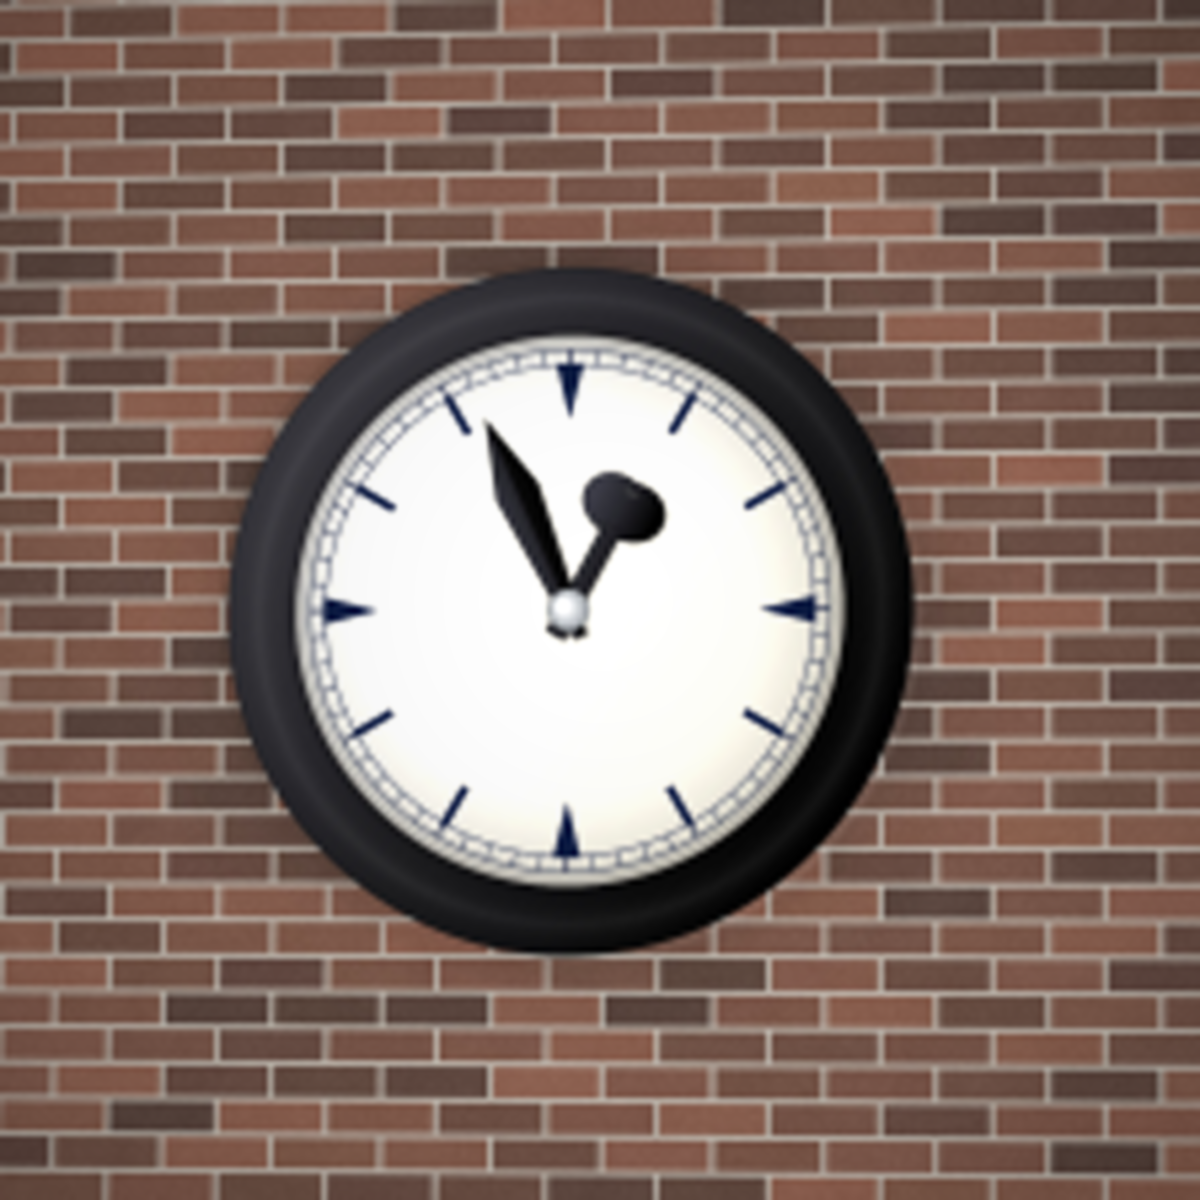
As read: {"hour": 12, "minute": 56}
